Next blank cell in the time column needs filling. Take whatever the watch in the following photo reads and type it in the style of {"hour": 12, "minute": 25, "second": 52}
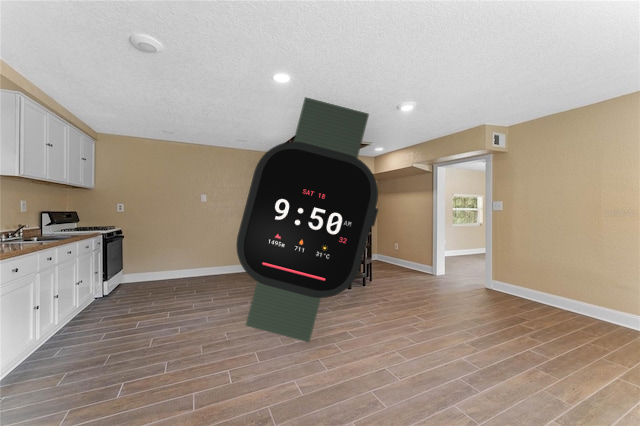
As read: {"hour": 9, "minute": 50, "second": 32}
